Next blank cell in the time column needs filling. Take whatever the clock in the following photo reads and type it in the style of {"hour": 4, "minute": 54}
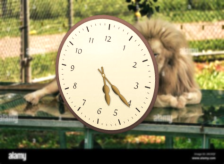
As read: {"hour": 5, "minute": 21}
